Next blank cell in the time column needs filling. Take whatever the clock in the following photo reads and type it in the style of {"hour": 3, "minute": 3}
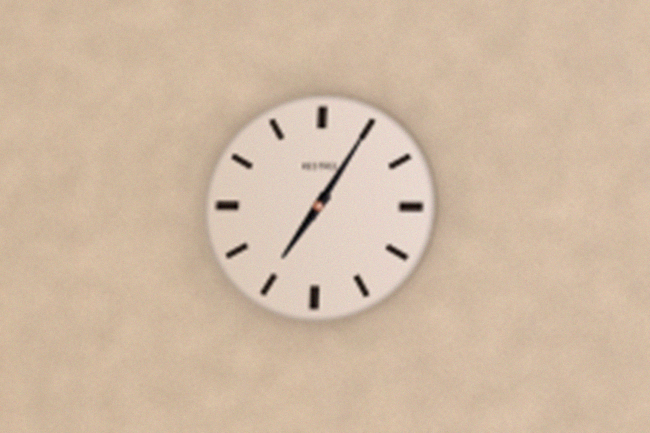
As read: {"hour": 7, "minute": 5}
